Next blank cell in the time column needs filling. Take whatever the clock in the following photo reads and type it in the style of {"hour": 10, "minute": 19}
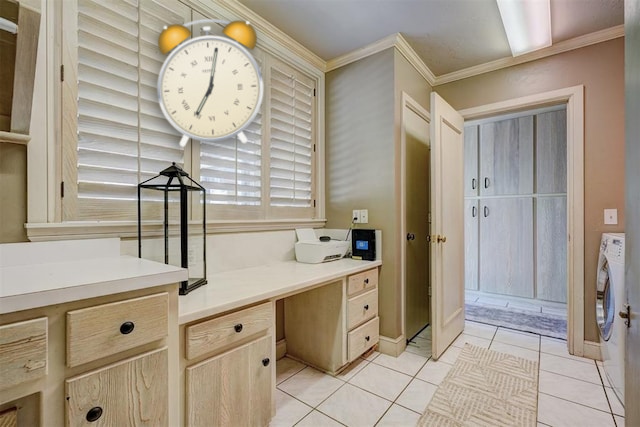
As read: {"hour": 7, "minute": 2}
